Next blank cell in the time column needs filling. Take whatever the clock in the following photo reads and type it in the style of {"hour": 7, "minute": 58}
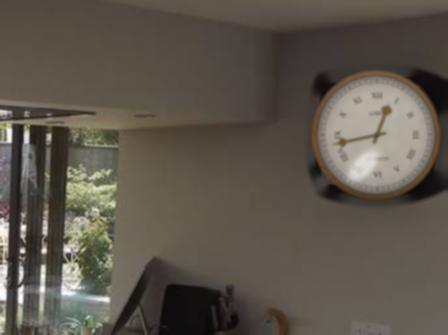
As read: {"hour": 12, "minute": 43}
